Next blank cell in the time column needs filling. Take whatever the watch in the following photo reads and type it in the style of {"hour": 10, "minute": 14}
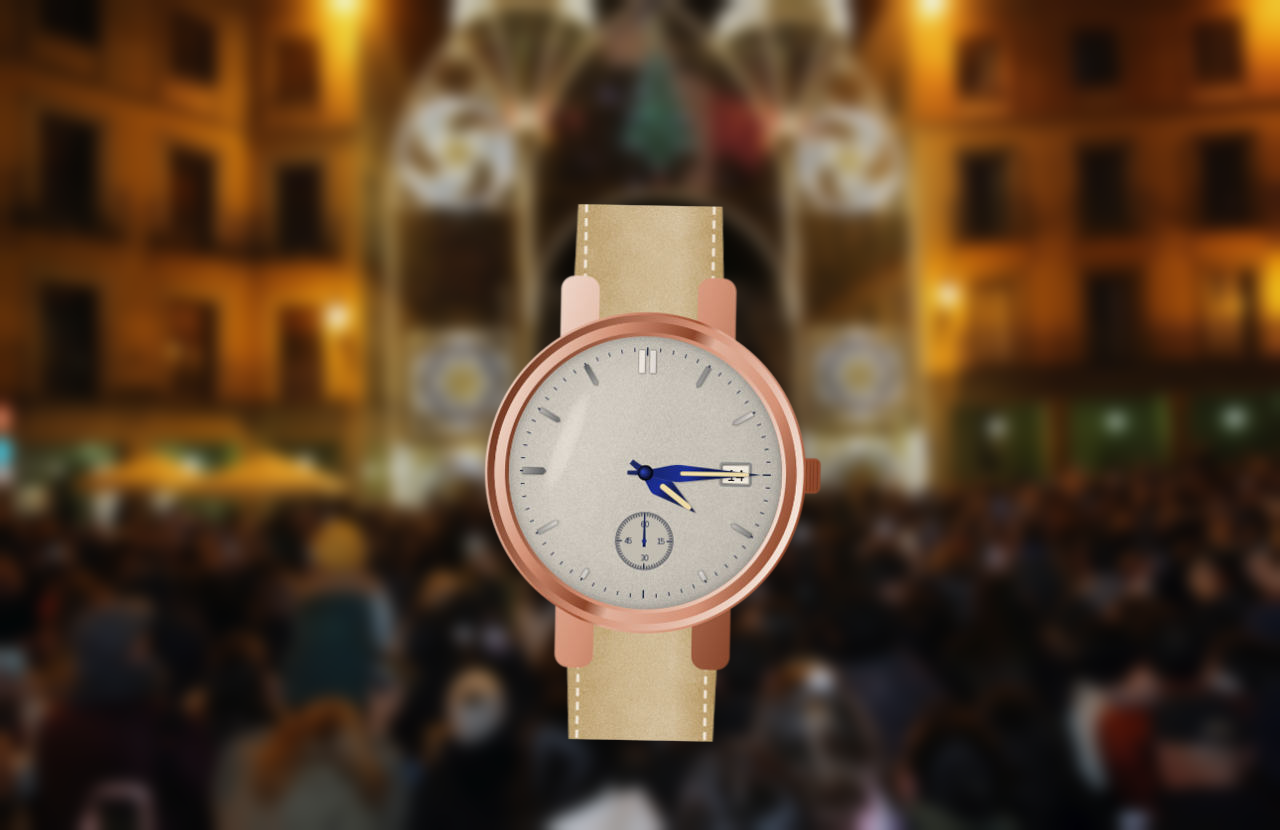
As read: {"hour": 4, "minute": 15}
